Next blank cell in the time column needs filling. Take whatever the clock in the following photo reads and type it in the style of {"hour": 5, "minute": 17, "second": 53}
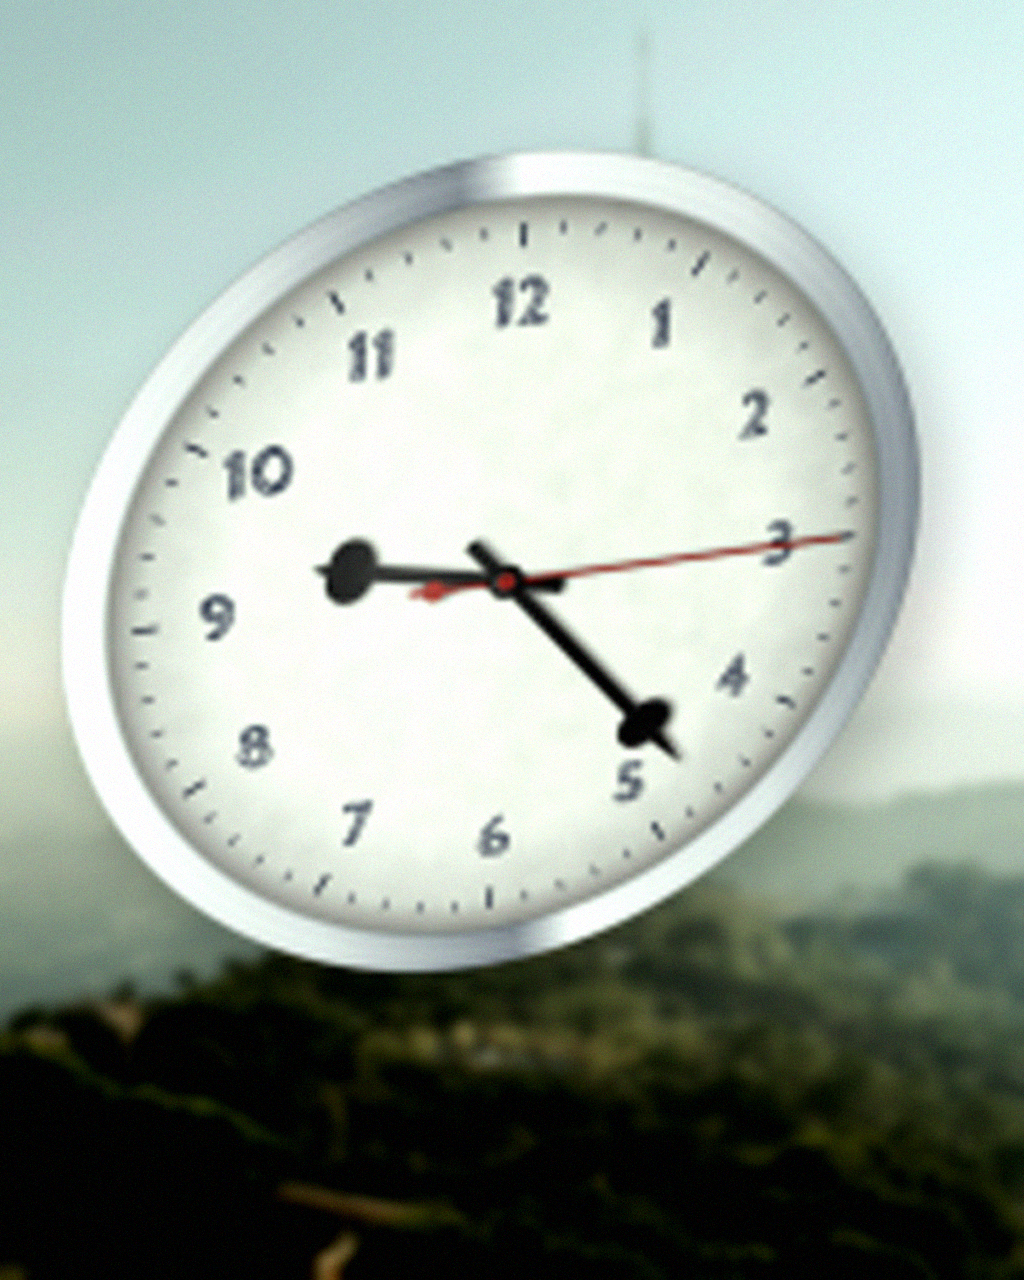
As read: {"hour": 9, "minute": 23, "second": 15}
